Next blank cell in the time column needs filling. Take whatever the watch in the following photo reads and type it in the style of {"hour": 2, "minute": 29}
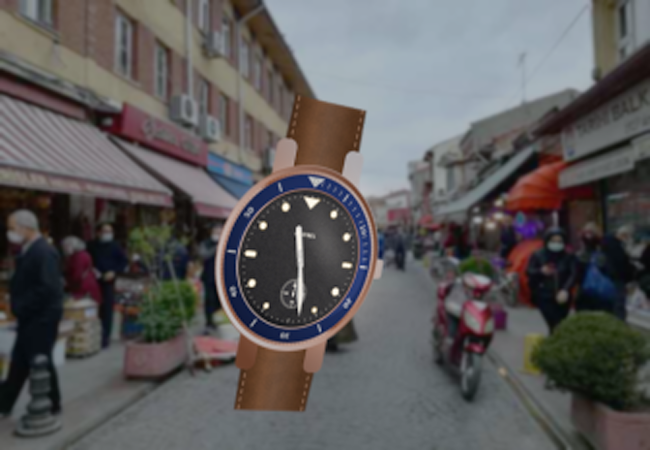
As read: {"hour": 11, "minute": 28}
